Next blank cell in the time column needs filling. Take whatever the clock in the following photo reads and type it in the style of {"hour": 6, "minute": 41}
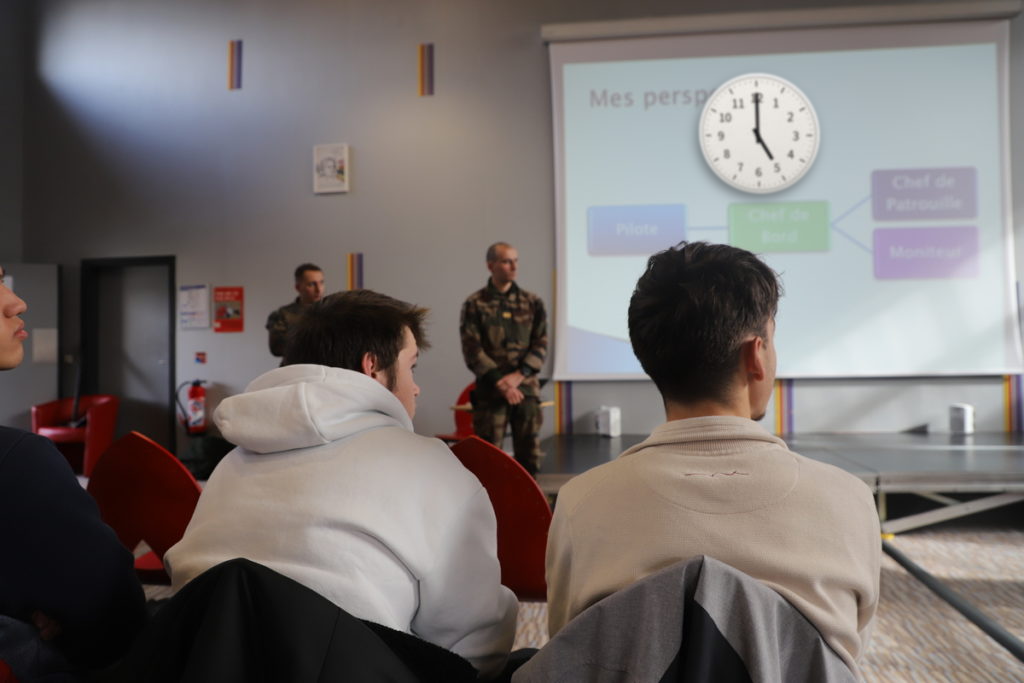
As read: {"hour": 5, "minute": 0}
